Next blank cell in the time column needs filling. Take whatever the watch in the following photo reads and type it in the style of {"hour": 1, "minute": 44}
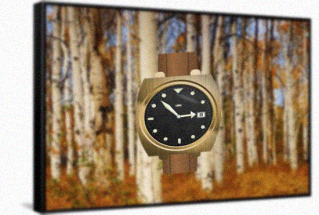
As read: {"hour": 2, "minute": 53}
